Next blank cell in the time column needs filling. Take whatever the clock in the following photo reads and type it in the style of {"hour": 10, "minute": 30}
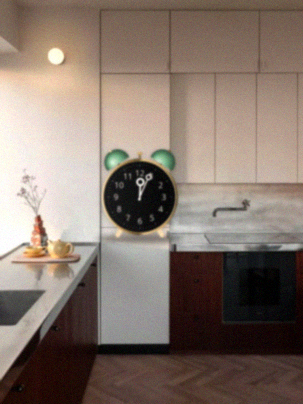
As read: {"hour": 12, "minute": 4}
